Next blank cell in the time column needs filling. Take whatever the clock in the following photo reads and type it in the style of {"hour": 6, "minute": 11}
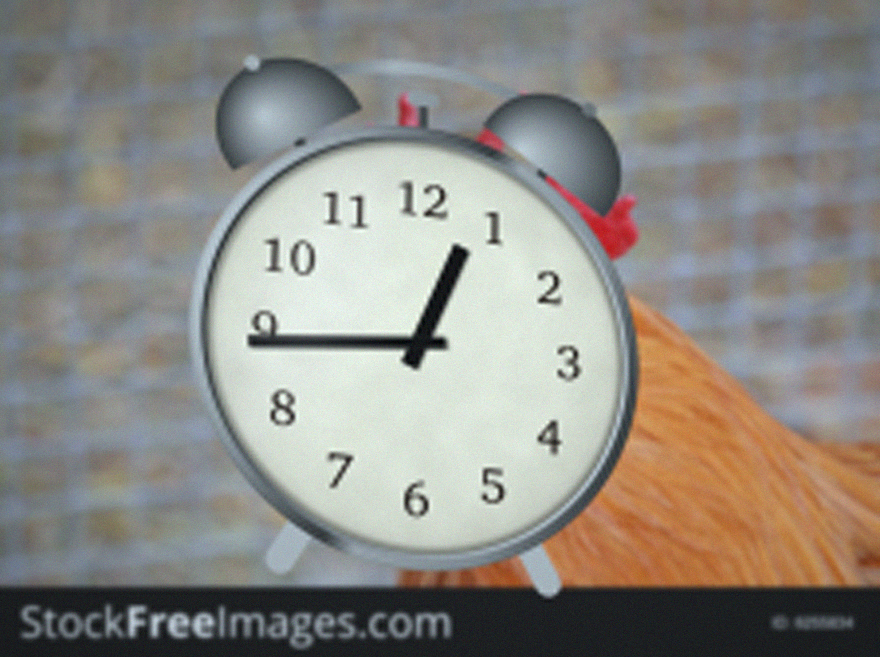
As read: {"hour": 12, "minute": 44}
